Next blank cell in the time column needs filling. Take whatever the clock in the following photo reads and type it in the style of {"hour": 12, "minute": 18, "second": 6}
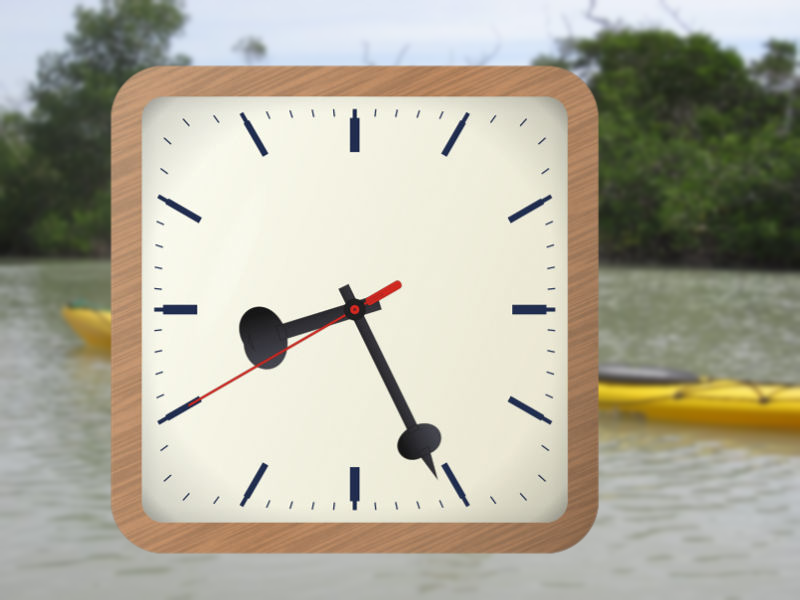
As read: {"hour": 8, "minute": 25, "second": 40}
